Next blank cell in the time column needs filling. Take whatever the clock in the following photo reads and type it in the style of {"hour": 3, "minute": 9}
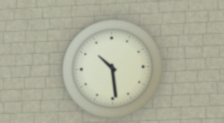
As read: {"hour": 10, "minute": 29}
